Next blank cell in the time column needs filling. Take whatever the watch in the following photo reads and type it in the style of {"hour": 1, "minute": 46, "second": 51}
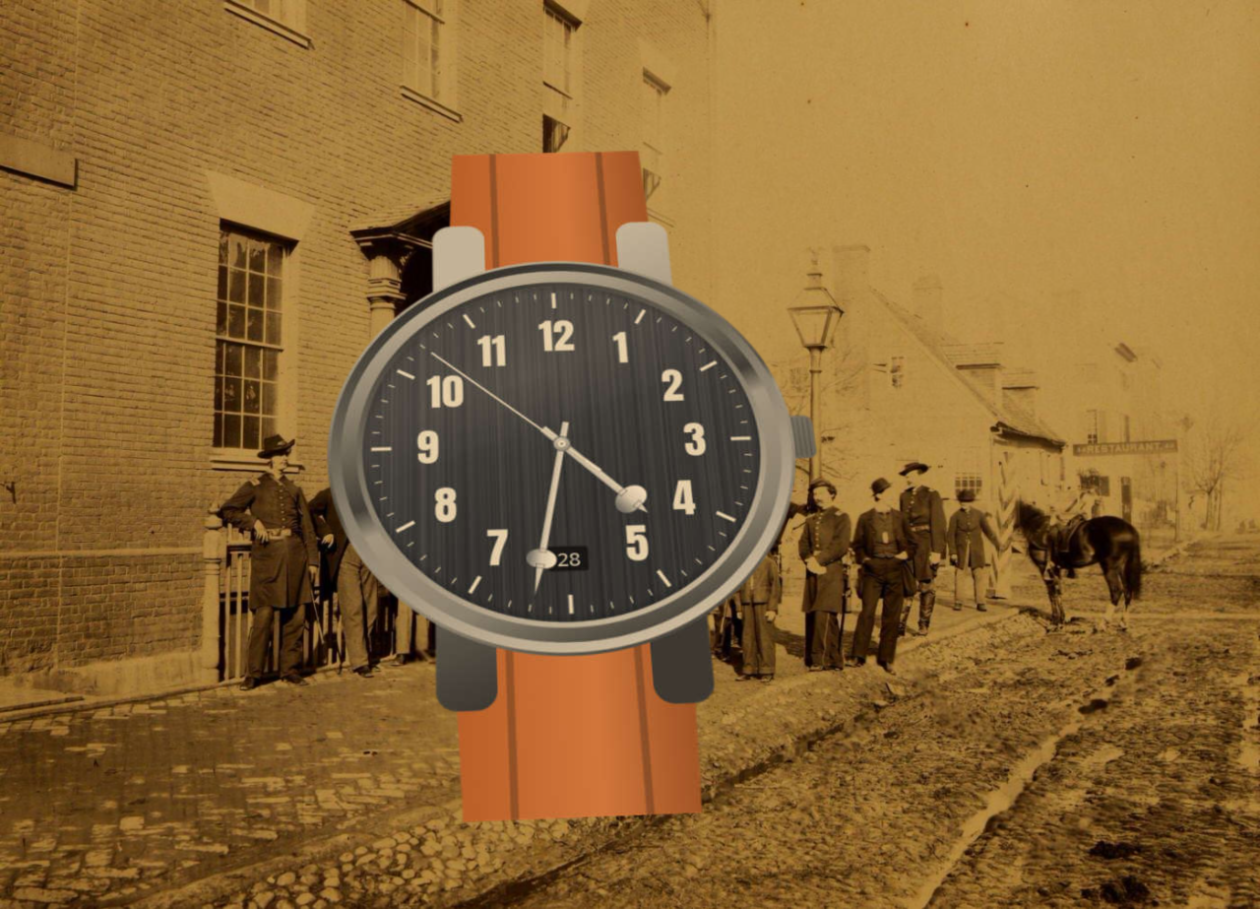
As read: {"hour": 4, "minute": 31, "second": 52}
